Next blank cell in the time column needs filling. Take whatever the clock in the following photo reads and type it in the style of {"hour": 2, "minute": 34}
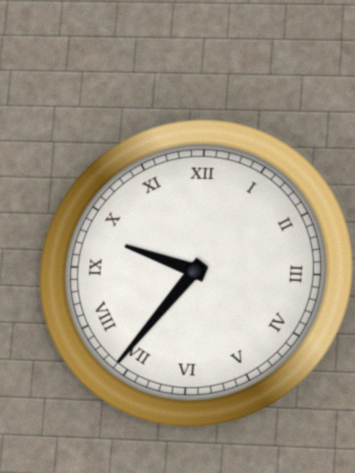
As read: {"hour": 9, "minute": 36}
